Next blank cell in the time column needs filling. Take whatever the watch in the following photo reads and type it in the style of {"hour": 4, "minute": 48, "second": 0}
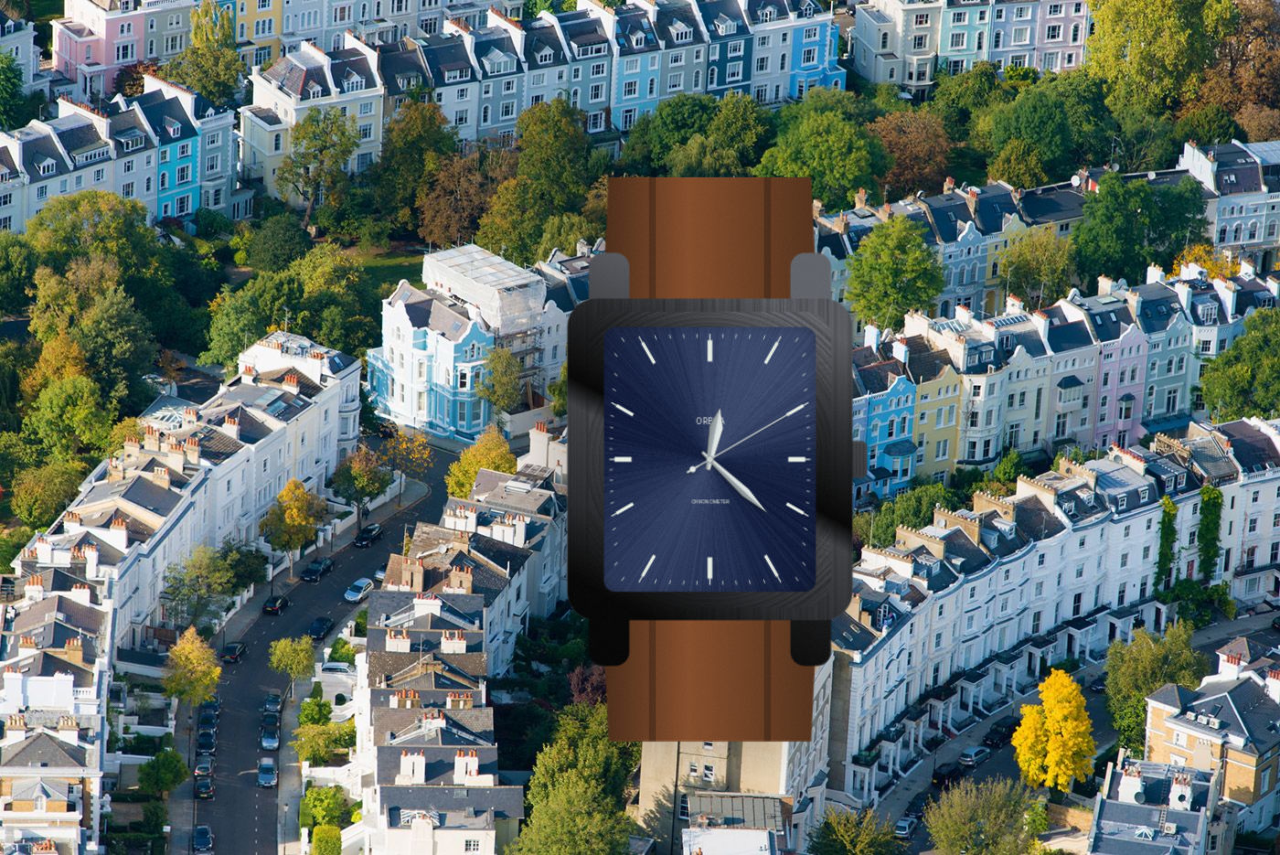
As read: {"hour": 12, "minute": 22, "second": 10}
